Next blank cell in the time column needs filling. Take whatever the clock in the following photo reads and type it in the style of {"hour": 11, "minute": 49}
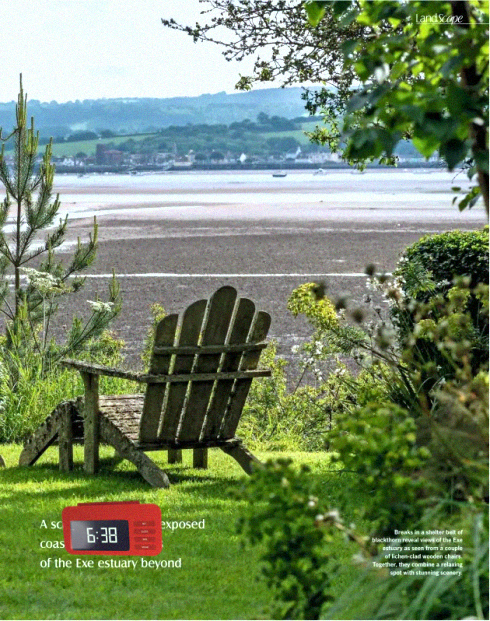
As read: {"hour": 6, "minute": 38}
